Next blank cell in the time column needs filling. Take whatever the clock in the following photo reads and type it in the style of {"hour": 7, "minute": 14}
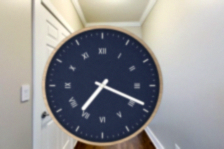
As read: {"hour": 7, "minute": 19}
